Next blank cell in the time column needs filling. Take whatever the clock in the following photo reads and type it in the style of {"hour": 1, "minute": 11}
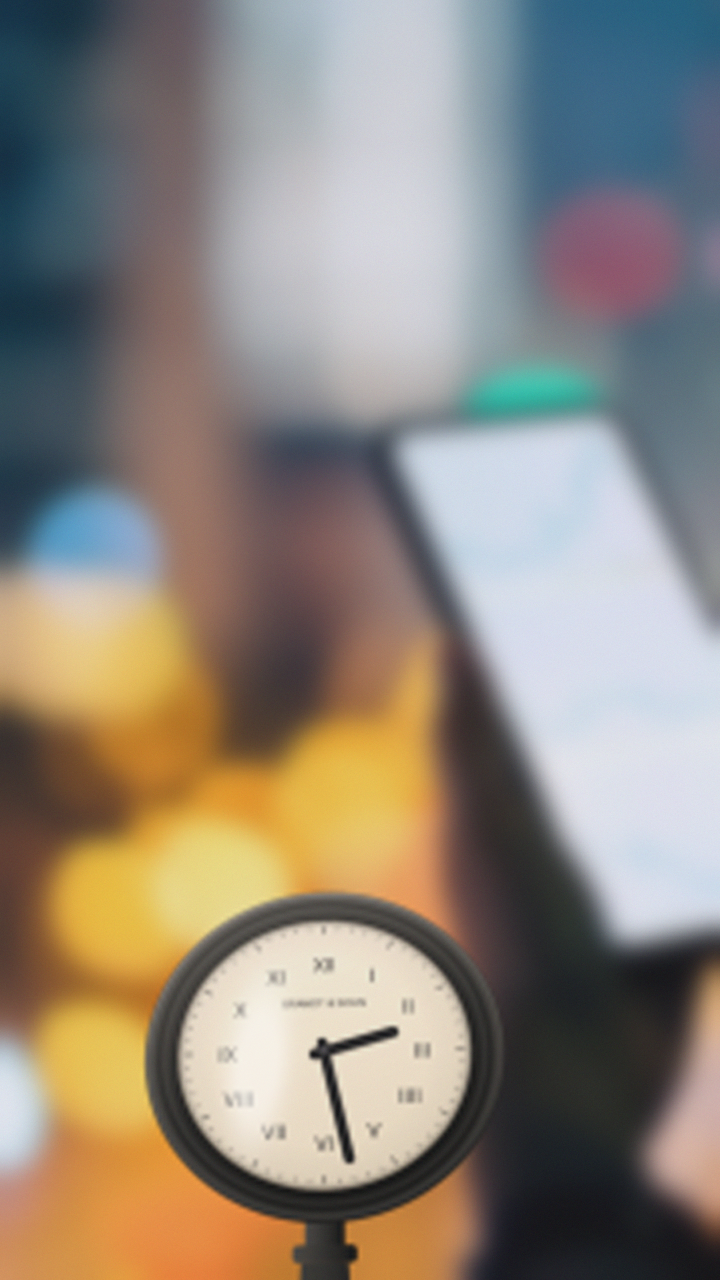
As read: {"hour": 2, "minute": 28}
